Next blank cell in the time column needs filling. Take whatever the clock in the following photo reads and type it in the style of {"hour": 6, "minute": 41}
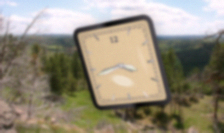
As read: {"hour": 3, "minute": 43}
